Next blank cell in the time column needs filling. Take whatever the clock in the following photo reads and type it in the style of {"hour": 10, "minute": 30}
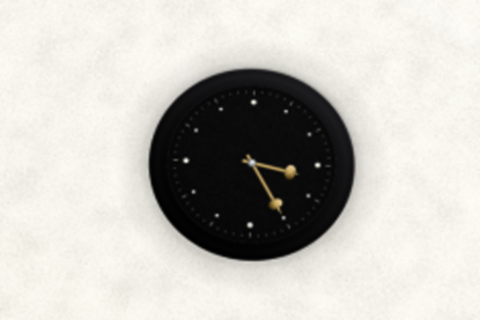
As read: {"hour": 3, "minute": 25}
